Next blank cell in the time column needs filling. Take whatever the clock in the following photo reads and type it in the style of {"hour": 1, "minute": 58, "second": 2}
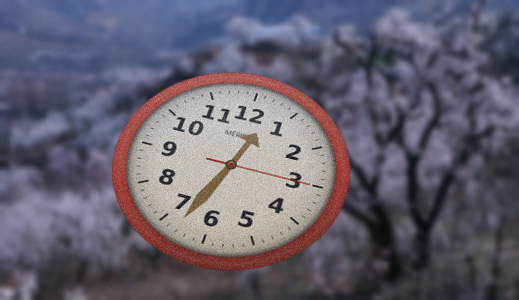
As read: {"hour": 12, "minute": 33, "second": 15}
